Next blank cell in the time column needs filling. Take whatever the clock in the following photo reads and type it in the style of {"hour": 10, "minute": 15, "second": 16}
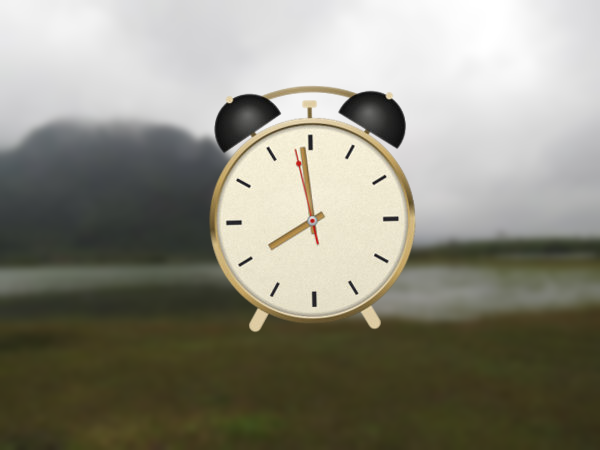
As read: {"hour": 7, "minute": 58, "second": 58}
